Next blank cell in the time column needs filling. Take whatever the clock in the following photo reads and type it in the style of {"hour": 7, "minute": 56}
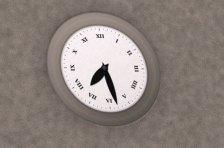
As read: {"hour": 7, "minute": 28}
